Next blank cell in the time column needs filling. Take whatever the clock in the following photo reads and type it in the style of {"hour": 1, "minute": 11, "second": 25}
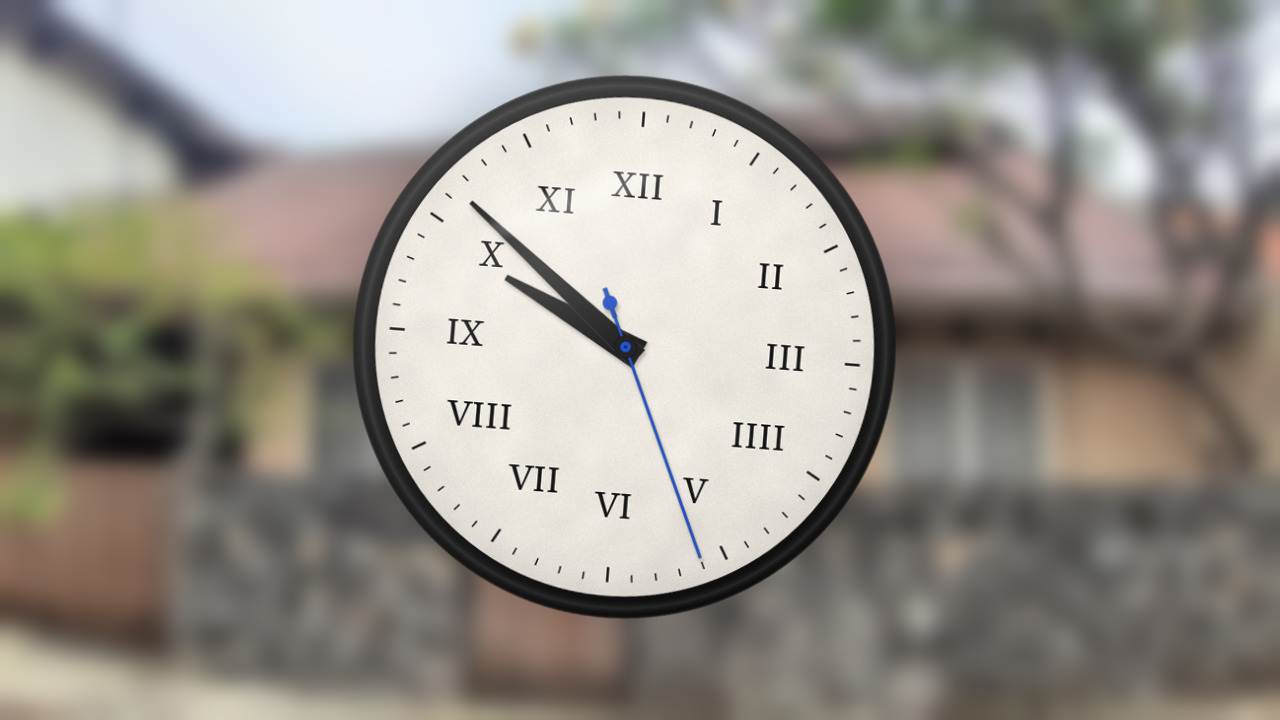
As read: {"hour": 9, "minute": 51, "second": 26}
